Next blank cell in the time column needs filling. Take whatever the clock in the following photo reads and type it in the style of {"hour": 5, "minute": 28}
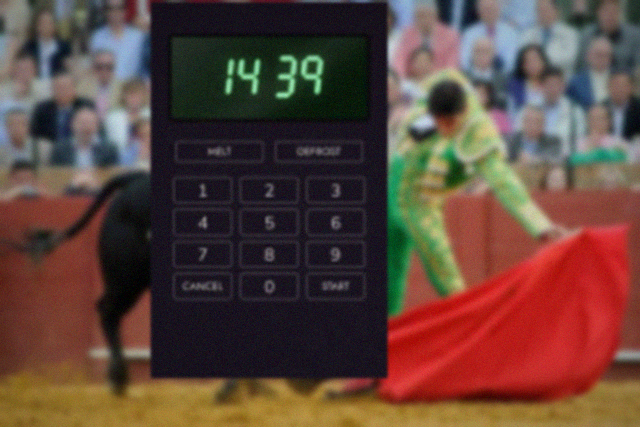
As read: {"hour": 14, "minute": 39}
